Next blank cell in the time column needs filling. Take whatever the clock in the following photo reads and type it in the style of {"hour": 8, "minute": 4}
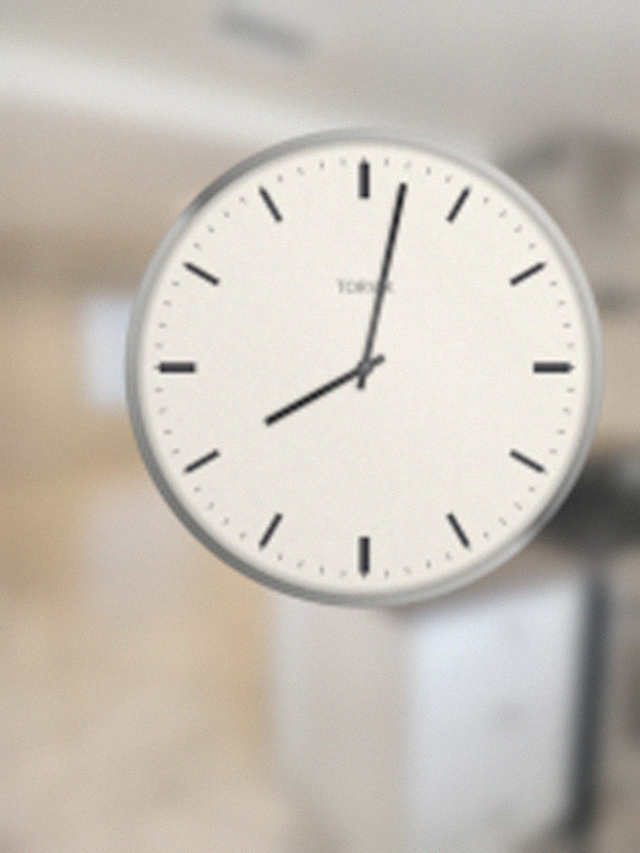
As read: {"hour": 8, "minute": 2}
